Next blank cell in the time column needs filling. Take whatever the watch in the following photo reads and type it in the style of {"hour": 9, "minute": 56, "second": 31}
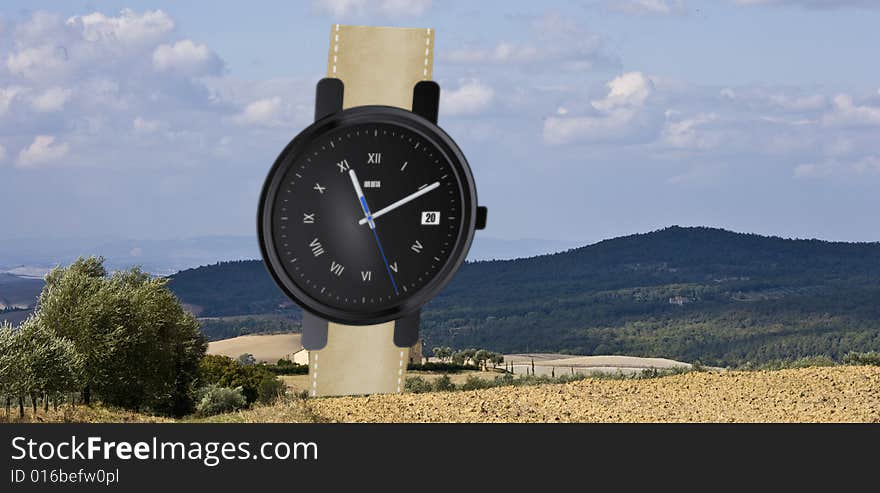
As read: {"hour": 11, "minute": 10, "second": 26}
